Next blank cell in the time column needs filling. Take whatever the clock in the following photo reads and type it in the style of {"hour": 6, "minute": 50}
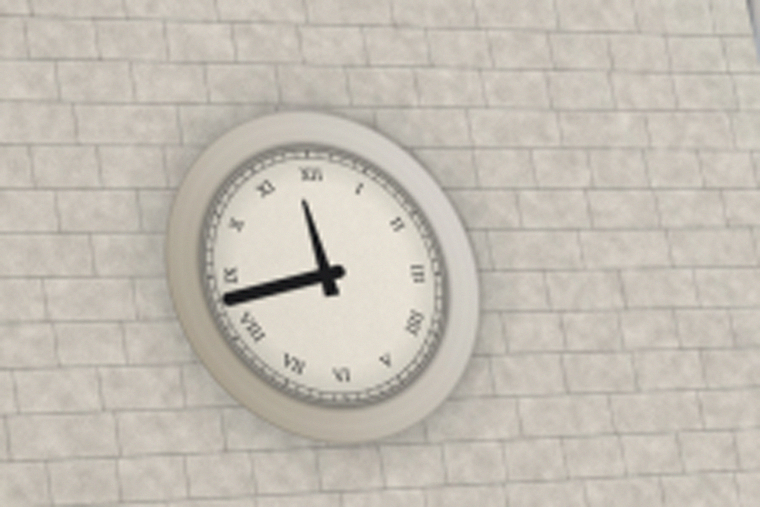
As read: {"hour": 11, "minute": 43}
